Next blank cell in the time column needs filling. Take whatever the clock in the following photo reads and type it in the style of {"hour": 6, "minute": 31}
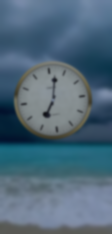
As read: {"hour": 7, "minute": 2}
